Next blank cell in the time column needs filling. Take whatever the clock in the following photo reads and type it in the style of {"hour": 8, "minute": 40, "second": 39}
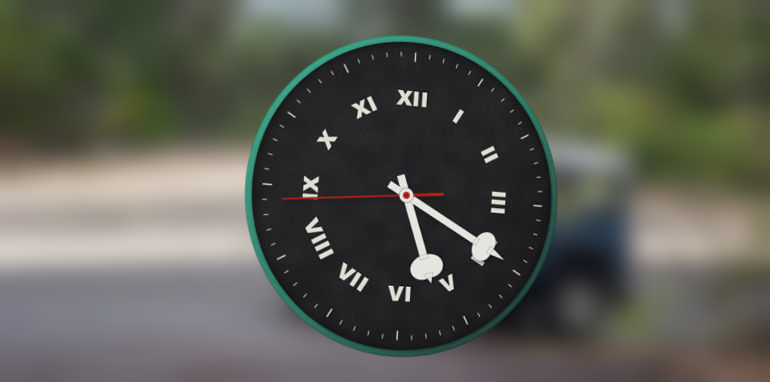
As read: {"hour": 5, "minute": 19, "second": 44}
